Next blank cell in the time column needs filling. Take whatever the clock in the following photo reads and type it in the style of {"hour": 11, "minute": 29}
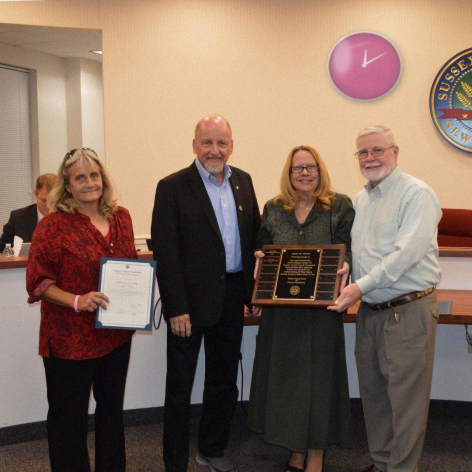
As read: {"hour": 12, "minute": 10}
